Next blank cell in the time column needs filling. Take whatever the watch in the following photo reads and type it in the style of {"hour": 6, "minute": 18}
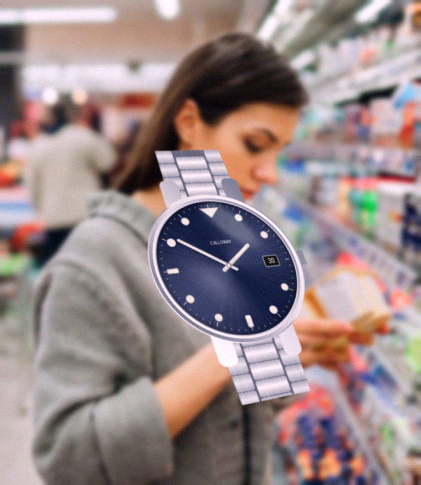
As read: {"hour": 1, "minute": 51}
